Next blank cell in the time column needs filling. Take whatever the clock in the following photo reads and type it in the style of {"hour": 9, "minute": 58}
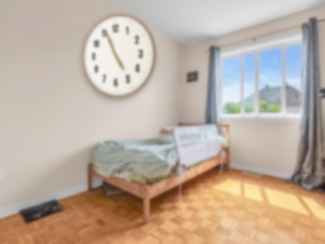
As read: {"hour": 4, "minute": 56}
